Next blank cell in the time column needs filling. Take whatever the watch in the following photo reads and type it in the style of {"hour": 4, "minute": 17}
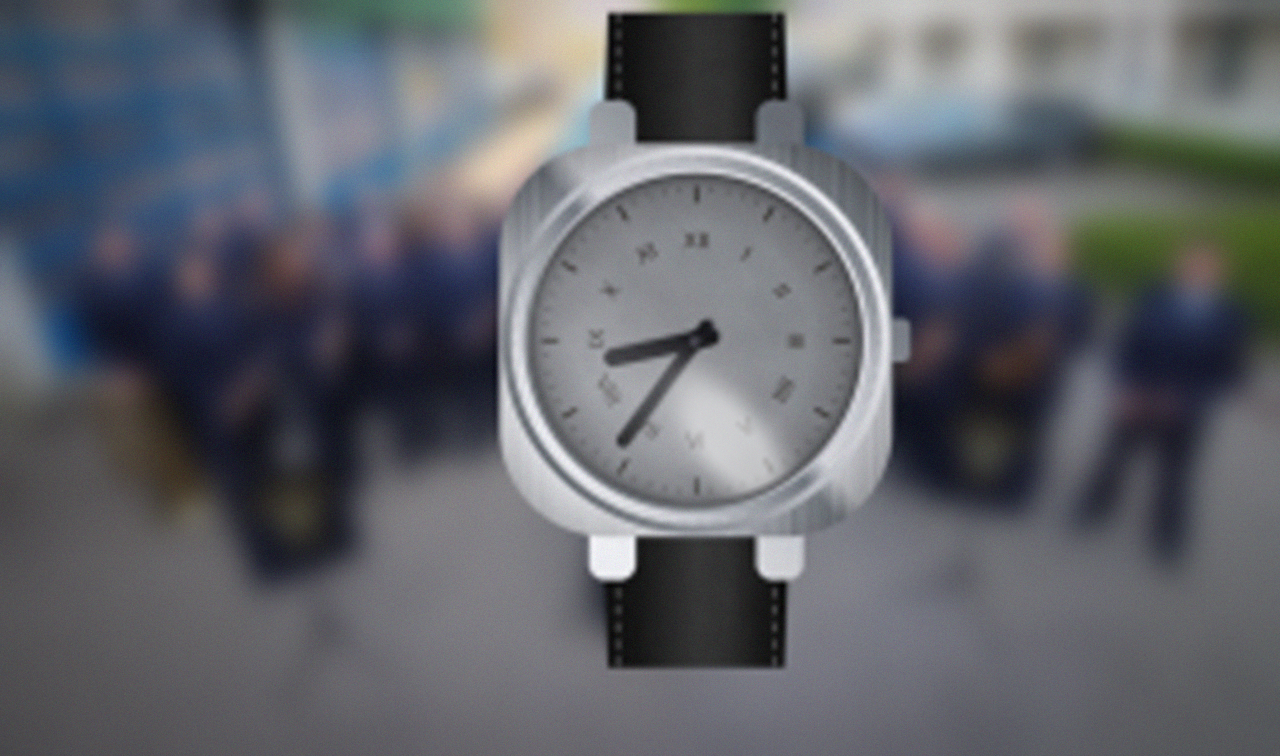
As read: {"hour": 8, "minute": 36}
